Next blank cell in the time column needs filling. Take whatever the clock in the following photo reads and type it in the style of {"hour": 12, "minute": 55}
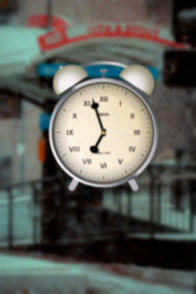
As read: {"hour": 6, "minute": 57}
